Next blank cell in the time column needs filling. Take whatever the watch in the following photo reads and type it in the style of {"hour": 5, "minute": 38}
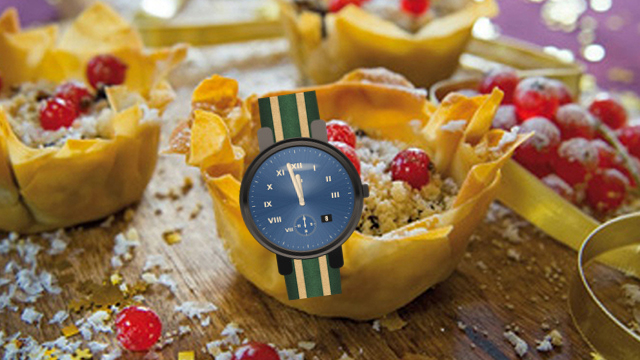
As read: {"hour": 11, "minute": 58}
